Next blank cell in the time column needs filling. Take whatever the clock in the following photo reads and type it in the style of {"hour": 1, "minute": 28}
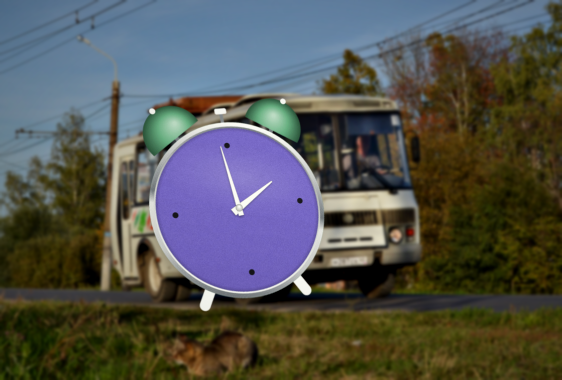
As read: {"hour": 1, "minute": 59}
